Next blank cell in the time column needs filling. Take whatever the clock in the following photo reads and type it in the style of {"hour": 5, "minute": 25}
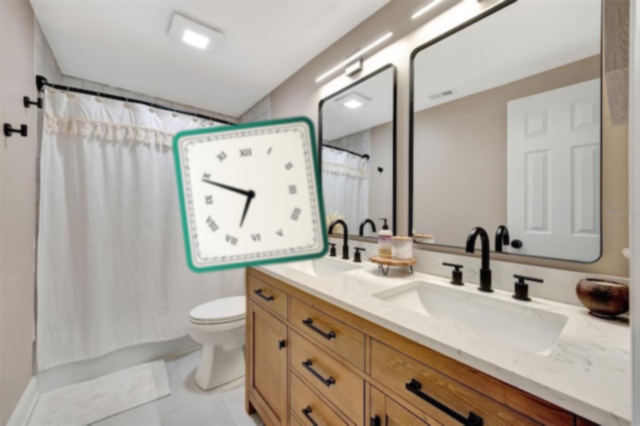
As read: {"hour": 6, "minute": 49}
